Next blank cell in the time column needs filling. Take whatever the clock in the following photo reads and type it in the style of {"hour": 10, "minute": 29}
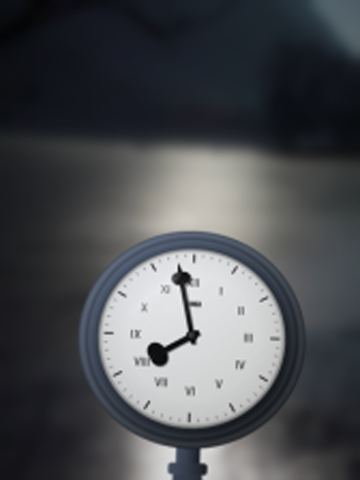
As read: {"hour": 7, "minute": 58}
